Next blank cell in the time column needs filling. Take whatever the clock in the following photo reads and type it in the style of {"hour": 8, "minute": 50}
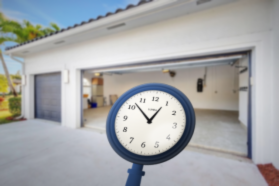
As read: {"hour": 12, "minute": 52}
